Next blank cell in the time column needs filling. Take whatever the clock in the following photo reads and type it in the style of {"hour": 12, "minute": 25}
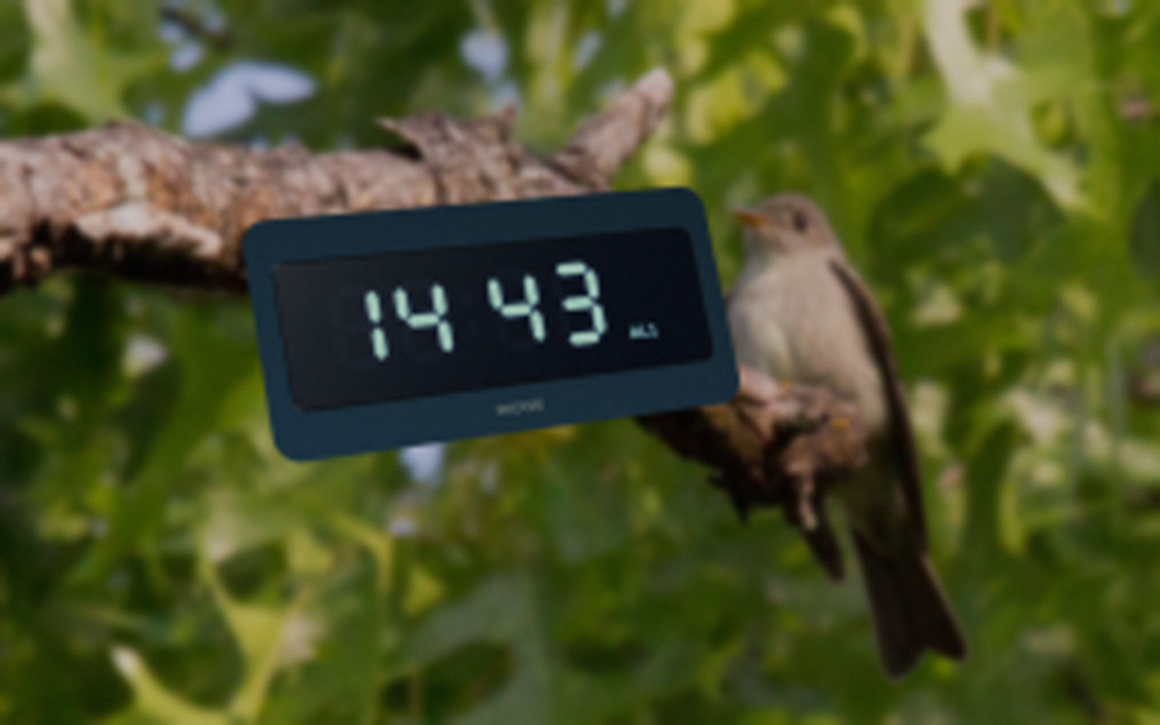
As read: {"hour": 14, "minute": 43}
